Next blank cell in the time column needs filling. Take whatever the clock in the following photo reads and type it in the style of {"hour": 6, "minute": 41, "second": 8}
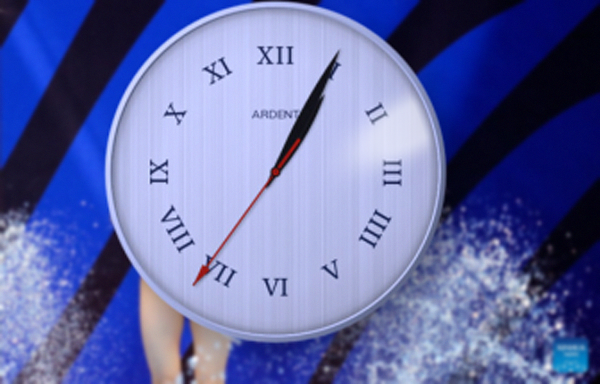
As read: {"hour": 1, "minute": 4, "second": 36}
